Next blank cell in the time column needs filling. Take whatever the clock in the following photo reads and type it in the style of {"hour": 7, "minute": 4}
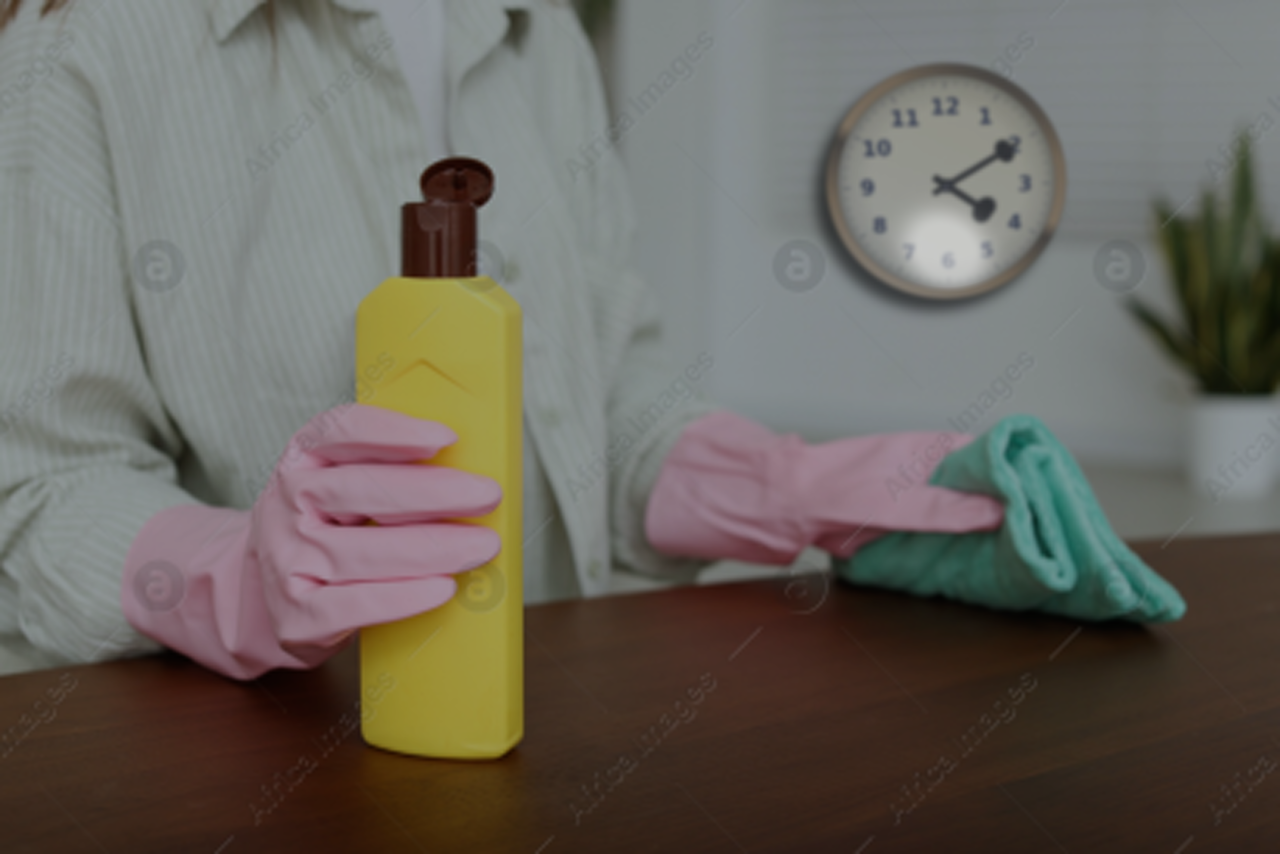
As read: {"hour": 4, "minute": 10}
